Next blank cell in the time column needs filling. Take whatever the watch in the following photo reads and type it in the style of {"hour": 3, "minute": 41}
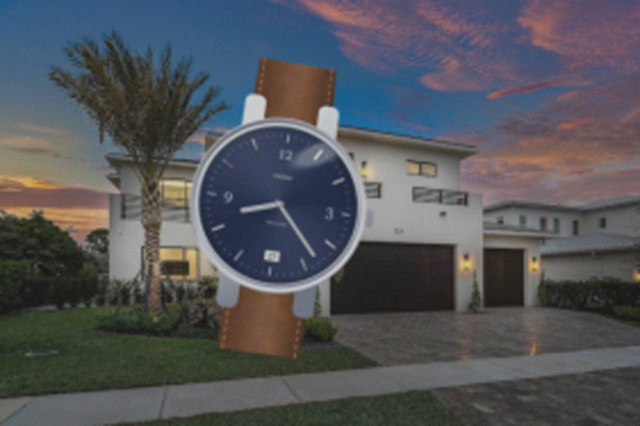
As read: {"hour": 8, "minute": 23}
